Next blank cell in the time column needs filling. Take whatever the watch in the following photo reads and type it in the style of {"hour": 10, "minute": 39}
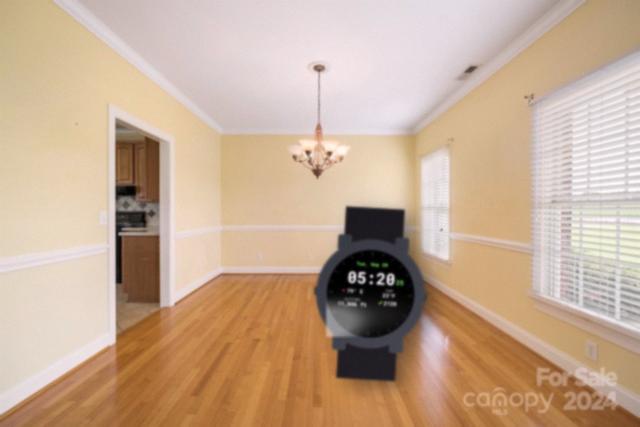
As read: {"hour": 5, "minute": 20}
